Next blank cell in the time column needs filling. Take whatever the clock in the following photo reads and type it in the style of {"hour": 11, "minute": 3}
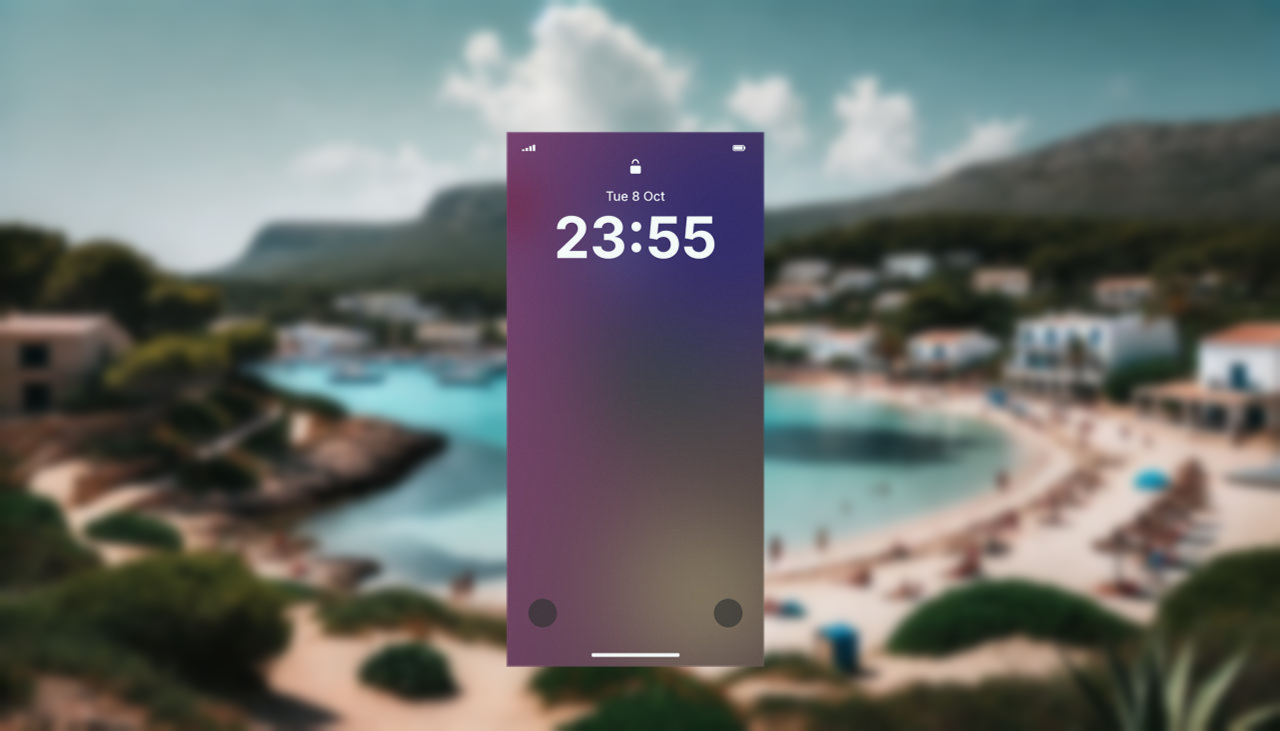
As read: {"hour": 23, "minute": 55}
